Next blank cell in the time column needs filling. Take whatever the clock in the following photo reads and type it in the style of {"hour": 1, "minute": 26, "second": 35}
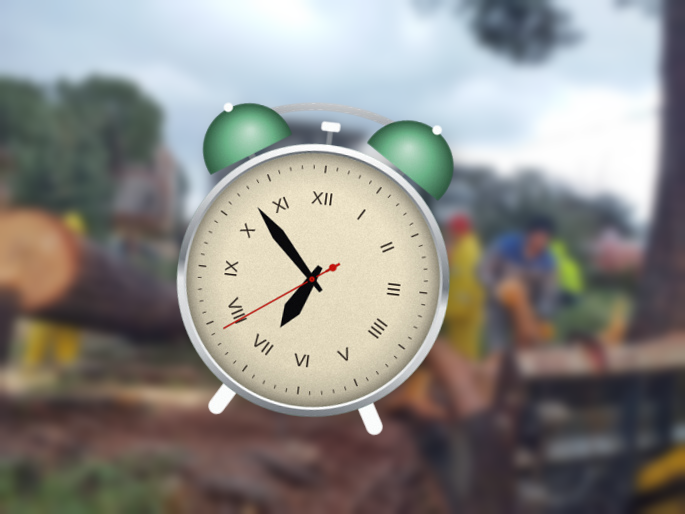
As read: {"hour": 6, "minute": 52, "second": 39}
